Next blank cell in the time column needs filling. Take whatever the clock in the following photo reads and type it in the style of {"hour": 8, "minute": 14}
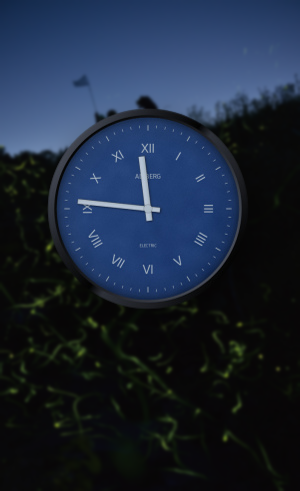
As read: {"hour": 11, "minute": 46}
